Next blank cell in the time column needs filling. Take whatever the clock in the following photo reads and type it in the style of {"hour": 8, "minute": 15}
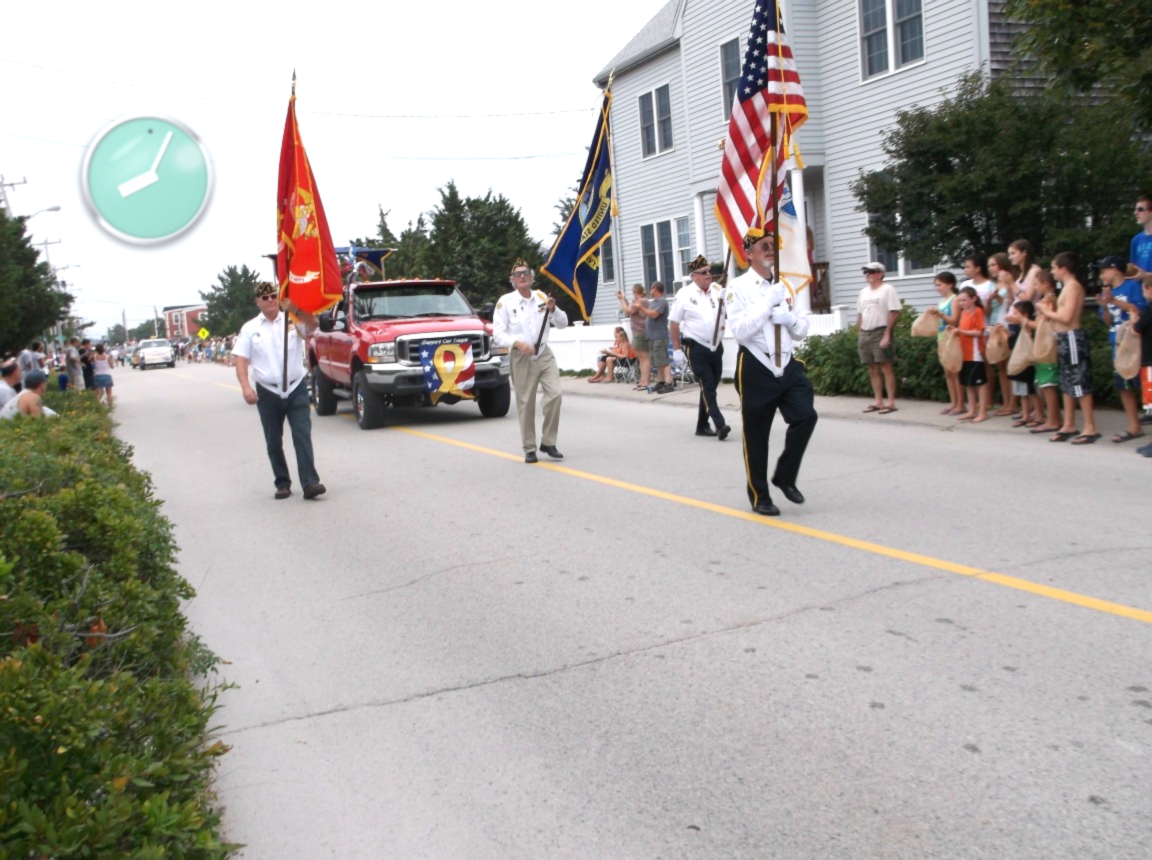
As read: {"hour": 8, "minute": 4}
